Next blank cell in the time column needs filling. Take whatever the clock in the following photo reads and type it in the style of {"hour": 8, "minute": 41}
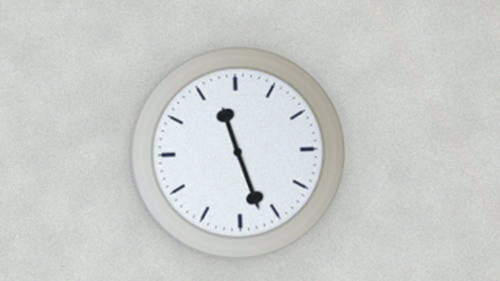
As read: {"hour": 11, "minute": 27}
